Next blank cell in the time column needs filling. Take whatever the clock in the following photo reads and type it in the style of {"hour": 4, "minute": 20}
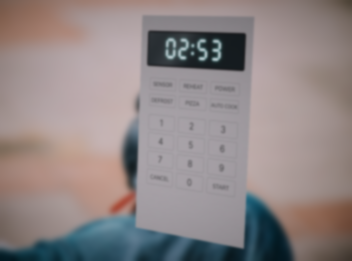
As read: {"hour": 2, "minute": 53}
